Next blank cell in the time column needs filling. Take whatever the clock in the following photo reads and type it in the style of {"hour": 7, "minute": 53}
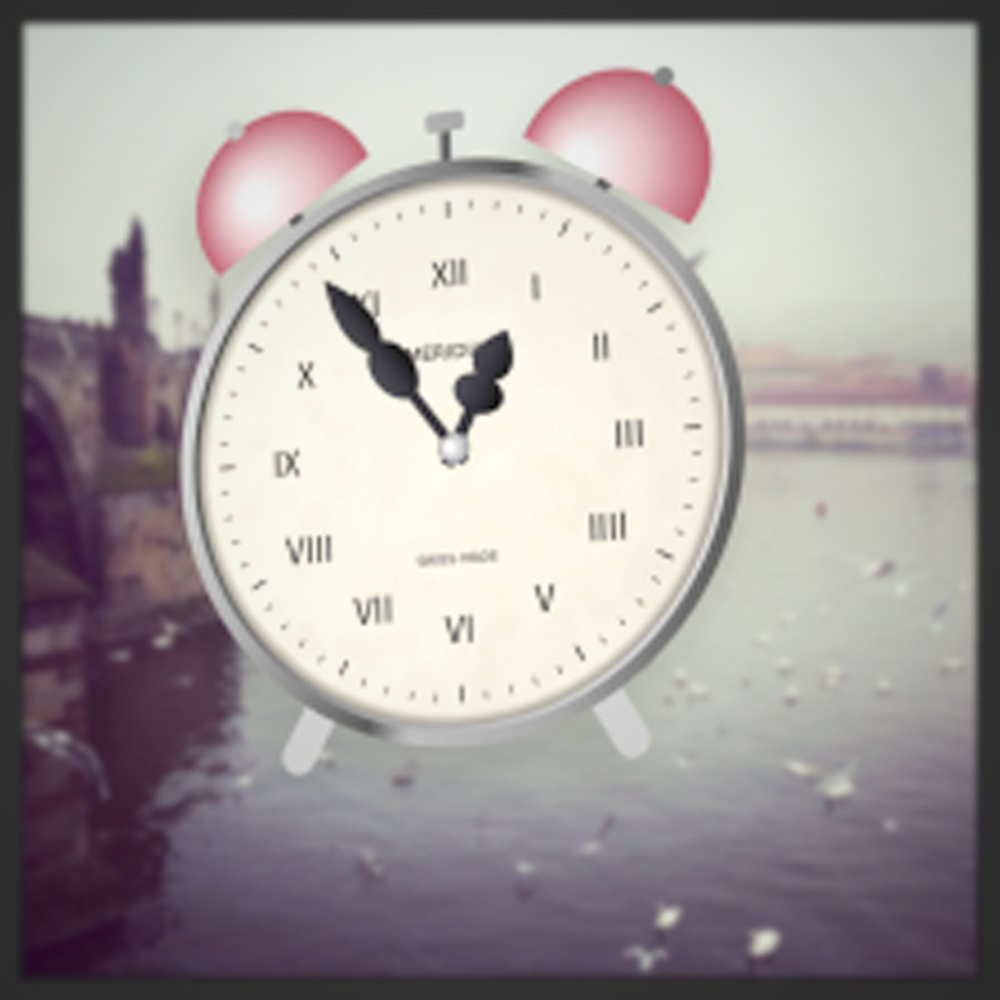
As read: {"hour": 12, "minute": 54}
